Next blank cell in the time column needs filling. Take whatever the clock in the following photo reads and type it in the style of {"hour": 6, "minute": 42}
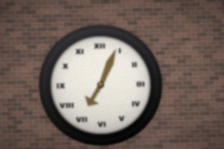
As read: {"hour": 7, "minute": 4}
